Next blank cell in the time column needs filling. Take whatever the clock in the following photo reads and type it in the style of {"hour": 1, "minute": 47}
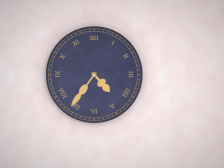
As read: {"hour": 4, "minute": 36}
